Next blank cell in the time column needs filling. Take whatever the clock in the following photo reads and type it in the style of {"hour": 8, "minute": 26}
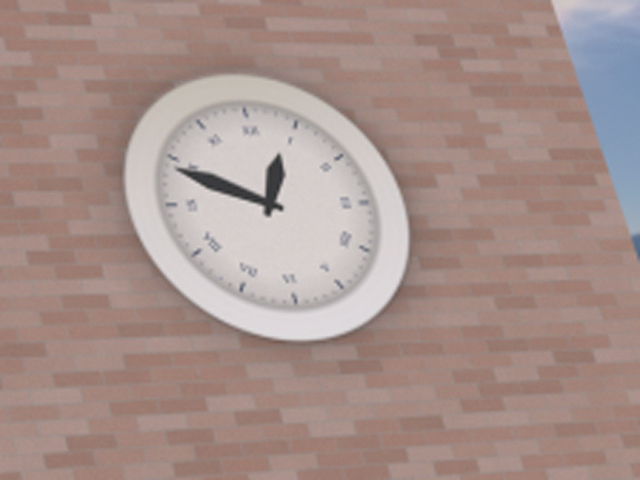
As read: {"hour": 12, "minute": 49}
